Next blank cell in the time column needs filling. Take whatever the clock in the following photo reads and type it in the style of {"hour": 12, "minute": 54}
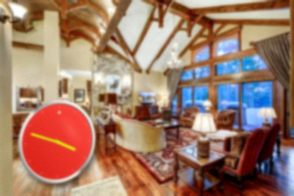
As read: {"hour": 3, "minute": 48}
